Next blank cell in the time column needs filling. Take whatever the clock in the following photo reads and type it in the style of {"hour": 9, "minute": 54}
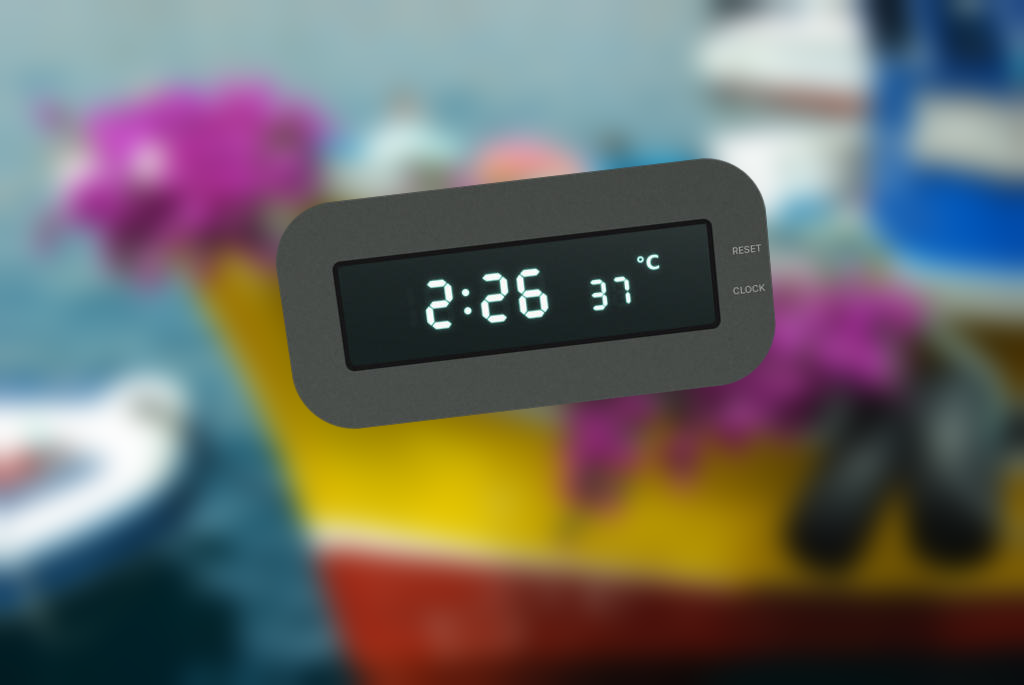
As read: {"hour": 2, "minute": 26}
